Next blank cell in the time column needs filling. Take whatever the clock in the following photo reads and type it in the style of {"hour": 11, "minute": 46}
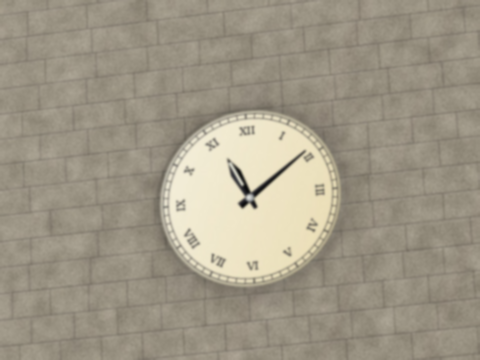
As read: {"hour": 11, "minute": 9}
